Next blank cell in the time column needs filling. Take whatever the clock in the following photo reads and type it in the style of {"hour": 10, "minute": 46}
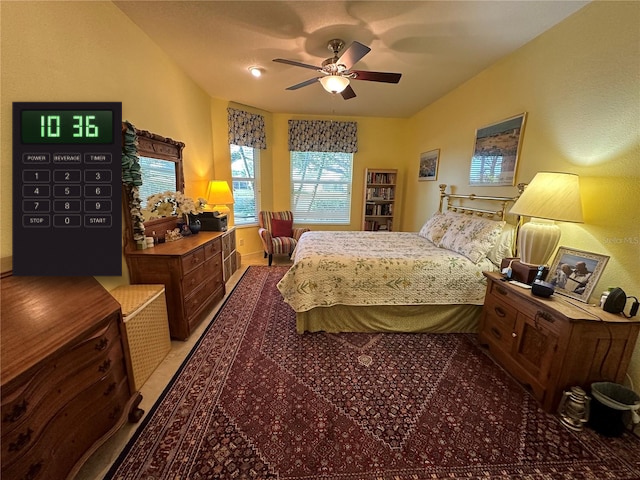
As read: {"hour": 10, "minute": 36}
